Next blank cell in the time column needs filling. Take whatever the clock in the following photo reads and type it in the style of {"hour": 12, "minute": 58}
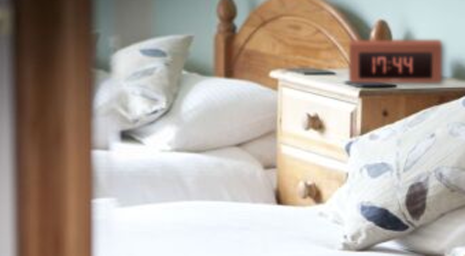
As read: {"hour": 17, "minute": 44}
